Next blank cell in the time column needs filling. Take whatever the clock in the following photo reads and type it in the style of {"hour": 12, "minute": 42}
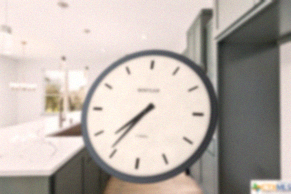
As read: {"hour": 7, "minute": 36}
